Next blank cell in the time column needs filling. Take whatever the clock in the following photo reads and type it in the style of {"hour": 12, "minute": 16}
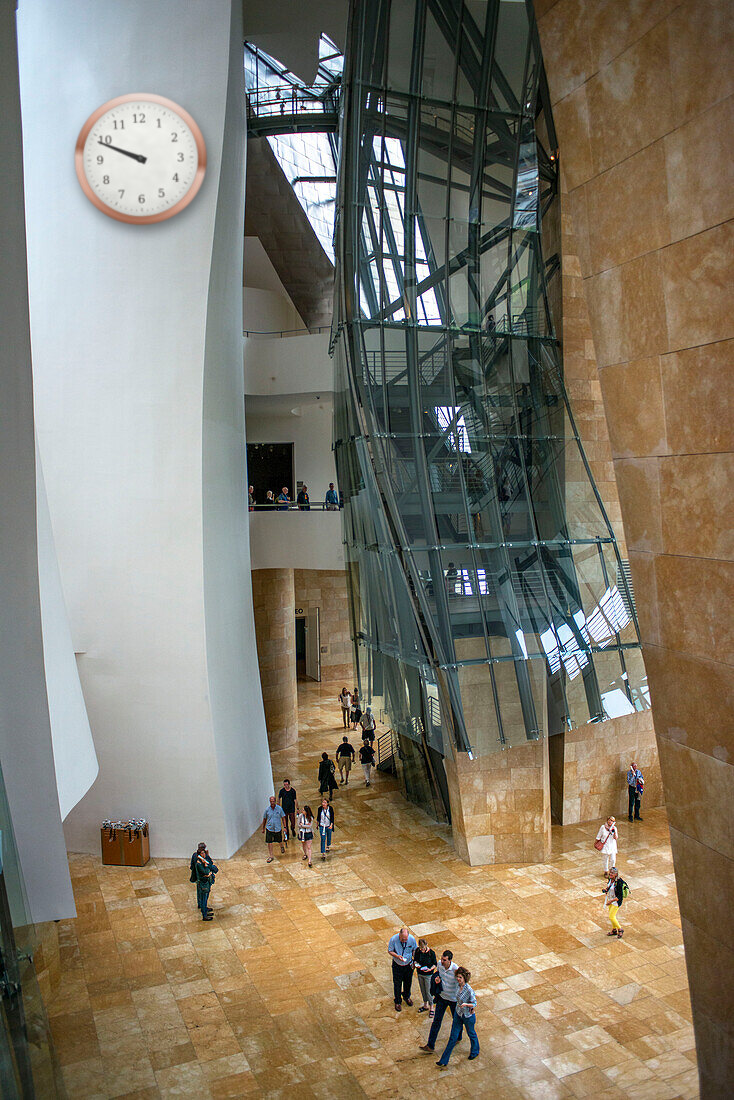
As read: {"hour": 9, "minute": 49}
